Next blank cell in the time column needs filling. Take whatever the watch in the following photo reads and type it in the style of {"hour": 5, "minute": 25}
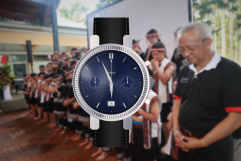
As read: {"hour": 5, "minute": 56}
